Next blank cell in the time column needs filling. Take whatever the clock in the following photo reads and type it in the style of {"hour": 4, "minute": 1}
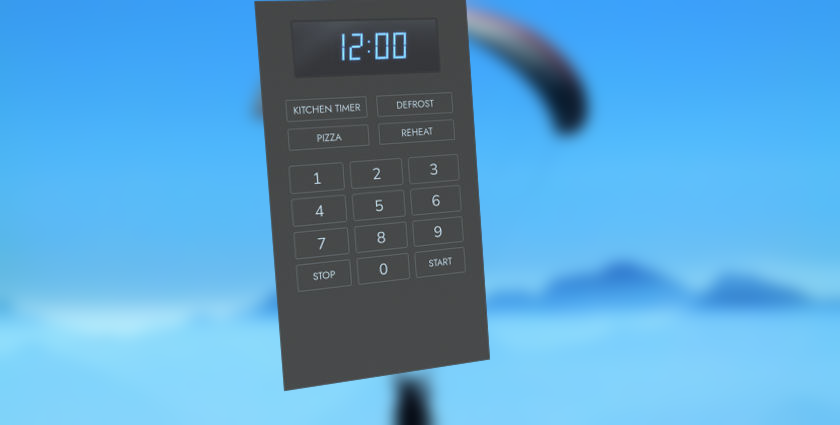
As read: {"hour": 12, "minute": 0}
